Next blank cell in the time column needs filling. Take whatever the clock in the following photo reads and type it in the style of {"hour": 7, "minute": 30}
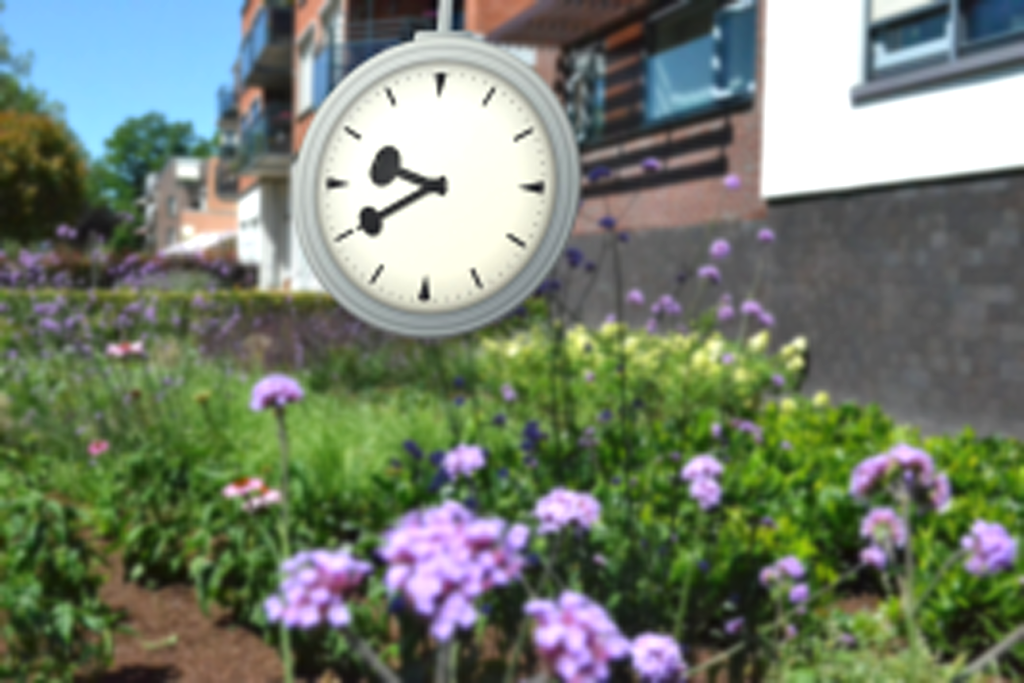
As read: {"hour": 9, "minute": 40}
